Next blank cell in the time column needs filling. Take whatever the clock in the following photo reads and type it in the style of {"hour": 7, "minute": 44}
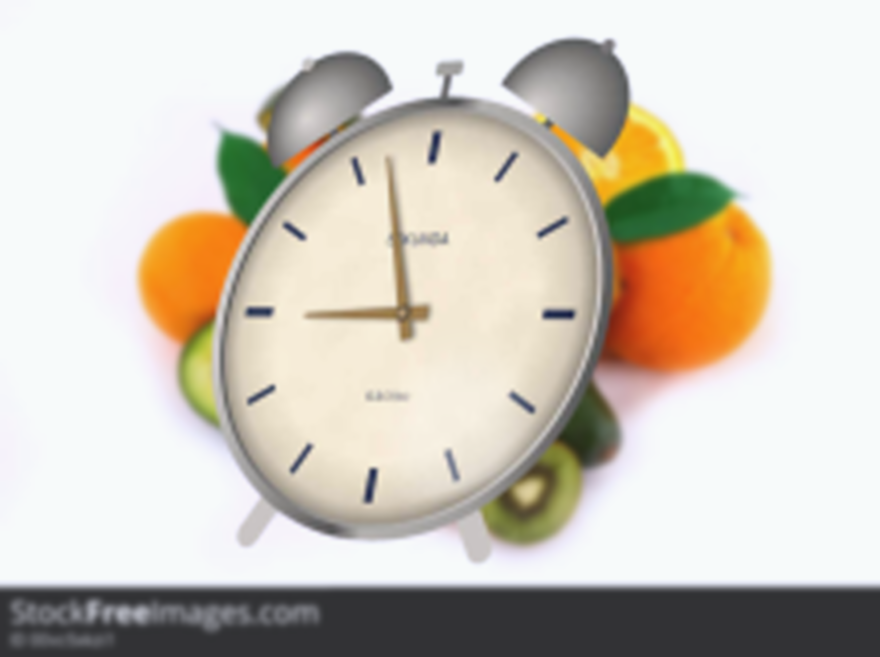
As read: {"hour": 8, "minute": 57}
